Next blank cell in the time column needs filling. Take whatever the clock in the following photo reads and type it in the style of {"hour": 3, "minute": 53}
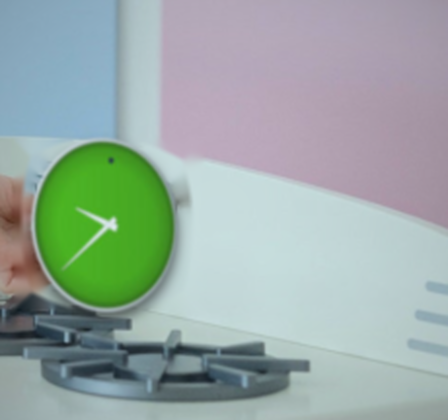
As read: {"hour": 9, "minute": 38}
